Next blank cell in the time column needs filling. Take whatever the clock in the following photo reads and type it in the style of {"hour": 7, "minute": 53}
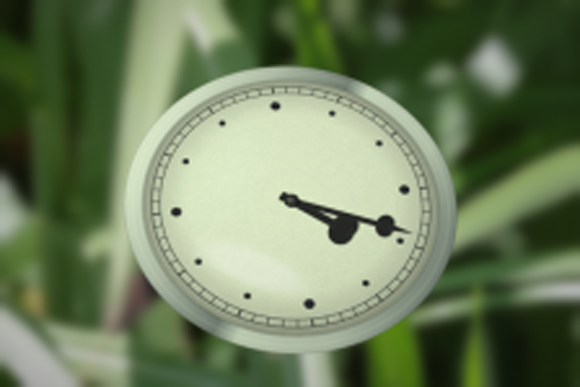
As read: {"hour": 4, "minute": 19}
